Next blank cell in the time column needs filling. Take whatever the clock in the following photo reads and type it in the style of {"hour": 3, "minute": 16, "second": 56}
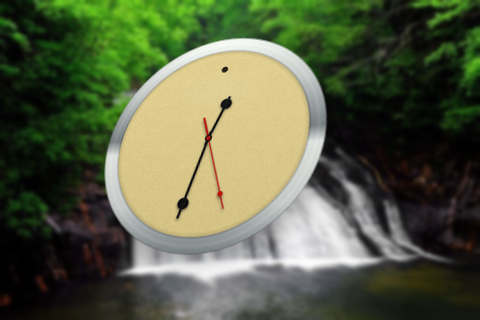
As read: {"hour": 12, "minute": 31, "second": 26}
